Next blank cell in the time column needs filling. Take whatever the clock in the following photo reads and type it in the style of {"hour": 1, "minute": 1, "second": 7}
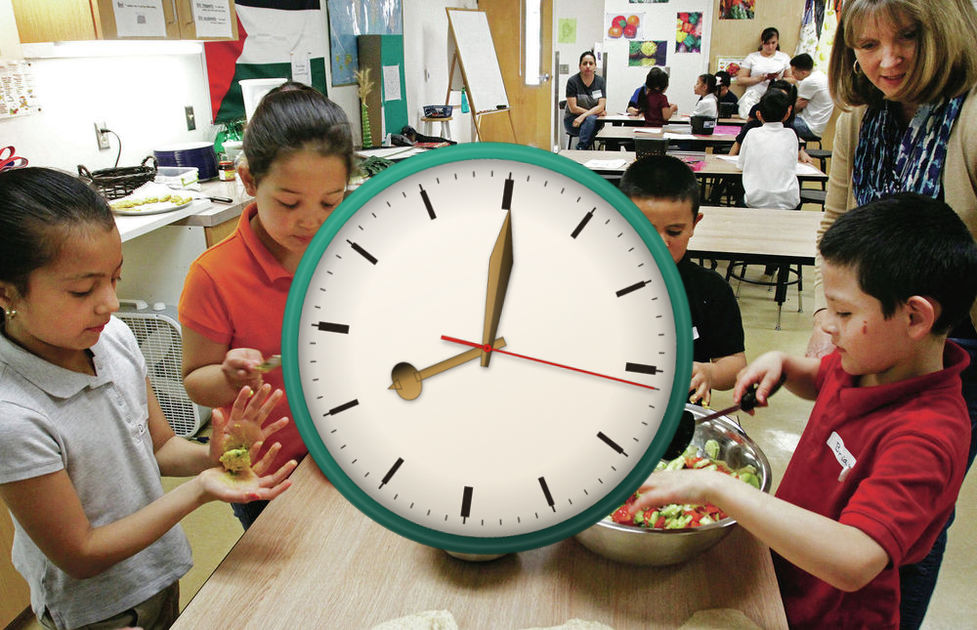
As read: {"hour": 8, "minute": 0, "second": 16}
